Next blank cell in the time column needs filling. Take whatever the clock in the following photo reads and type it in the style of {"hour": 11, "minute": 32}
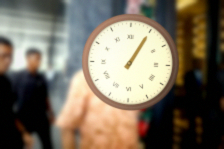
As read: {"hour": 1, "minute": 5}
